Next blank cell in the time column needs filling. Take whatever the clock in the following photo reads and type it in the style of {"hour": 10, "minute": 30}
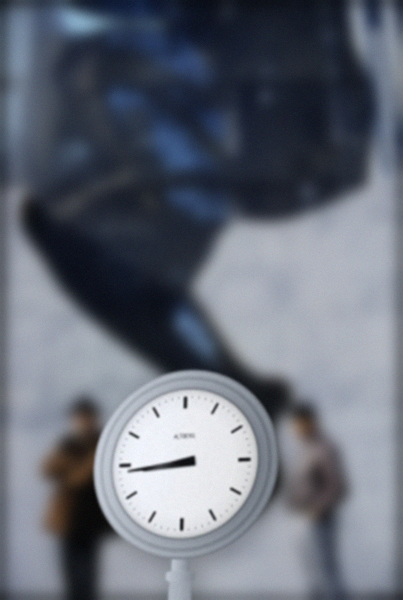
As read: {"hour": 8, "minute": 44}
